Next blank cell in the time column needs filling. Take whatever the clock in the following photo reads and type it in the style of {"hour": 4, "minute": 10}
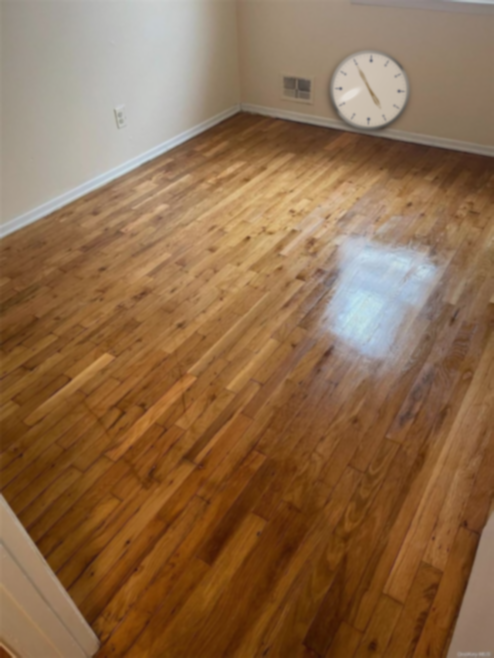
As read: {"hour": 4, "minute": 55}
